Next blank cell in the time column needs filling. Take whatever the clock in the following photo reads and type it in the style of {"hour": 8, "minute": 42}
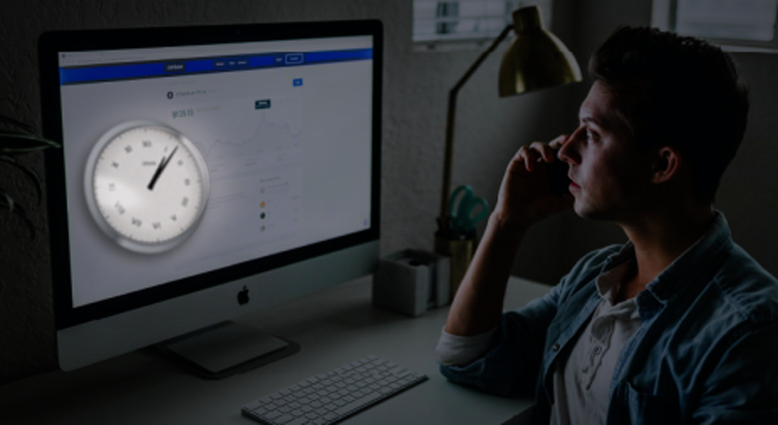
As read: {"hour": 1, "minute": 7}
